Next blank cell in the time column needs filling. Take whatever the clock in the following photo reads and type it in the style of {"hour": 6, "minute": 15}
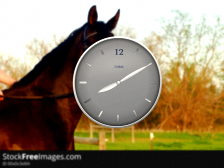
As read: {"hour": 8, "minute": 10}
